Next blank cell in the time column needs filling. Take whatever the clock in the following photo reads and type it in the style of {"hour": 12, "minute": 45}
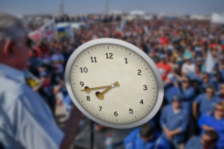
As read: {"hour": 7, "minute": 43}
